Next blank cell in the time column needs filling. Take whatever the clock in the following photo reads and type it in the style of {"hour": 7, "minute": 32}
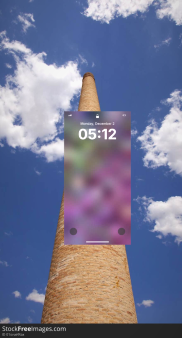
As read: {"hour": 5, "minute": 12}
